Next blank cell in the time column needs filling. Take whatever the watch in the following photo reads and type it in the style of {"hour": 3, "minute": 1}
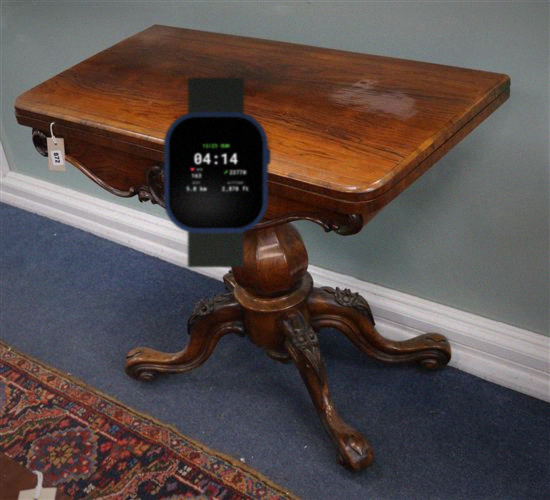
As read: {"hour": 4, "minute": 14}
